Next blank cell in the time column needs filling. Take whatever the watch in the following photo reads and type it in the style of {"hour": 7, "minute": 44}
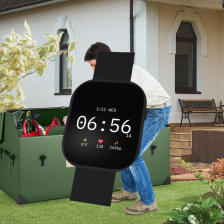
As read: {"hour": 6, "minute": 56}
